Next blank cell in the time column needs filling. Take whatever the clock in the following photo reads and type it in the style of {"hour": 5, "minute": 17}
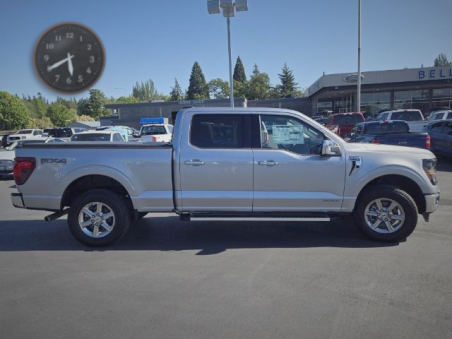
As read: {"hour": 5, "minute": 40}
